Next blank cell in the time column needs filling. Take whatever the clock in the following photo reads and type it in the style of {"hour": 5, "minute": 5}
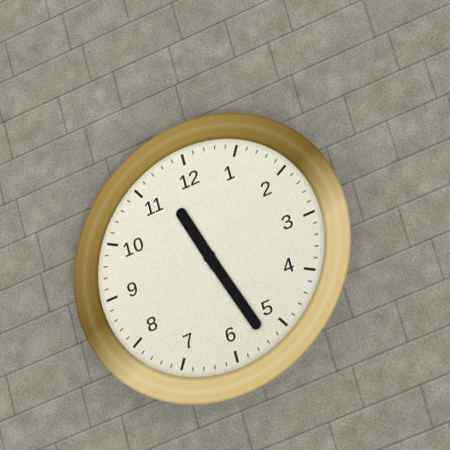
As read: {"hour": 11, "minute": 27}
